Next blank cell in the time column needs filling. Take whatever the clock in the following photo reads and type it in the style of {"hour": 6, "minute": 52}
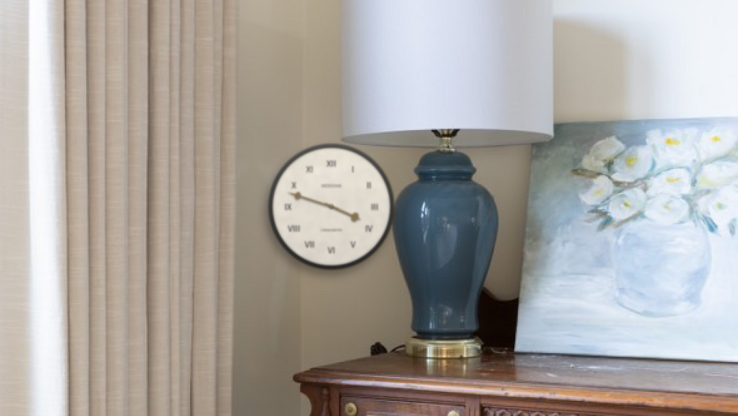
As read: {"hour": 3, "minute": 48}
